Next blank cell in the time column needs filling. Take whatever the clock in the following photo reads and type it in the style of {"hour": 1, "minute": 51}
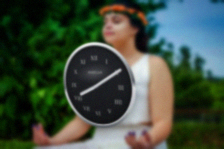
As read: {"hour": 8, "minute": 10}
